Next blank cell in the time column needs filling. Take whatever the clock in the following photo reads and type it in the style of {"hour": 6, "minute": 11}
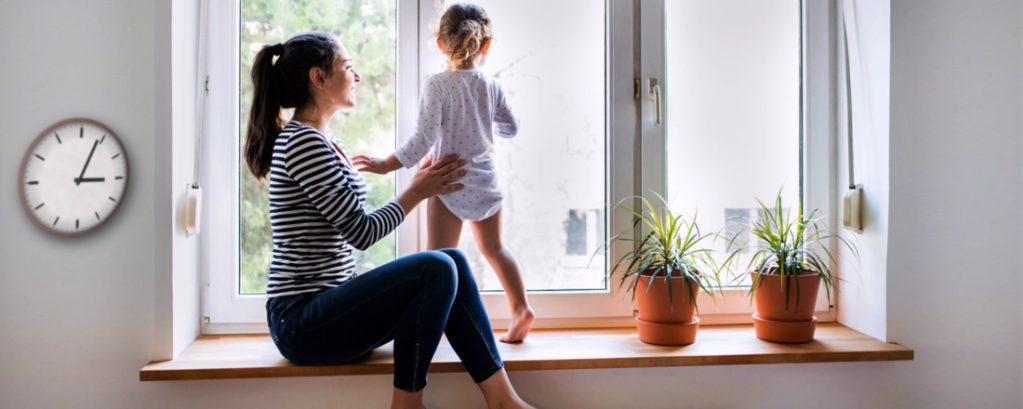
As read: {"hour": 3, "minute": 4}
